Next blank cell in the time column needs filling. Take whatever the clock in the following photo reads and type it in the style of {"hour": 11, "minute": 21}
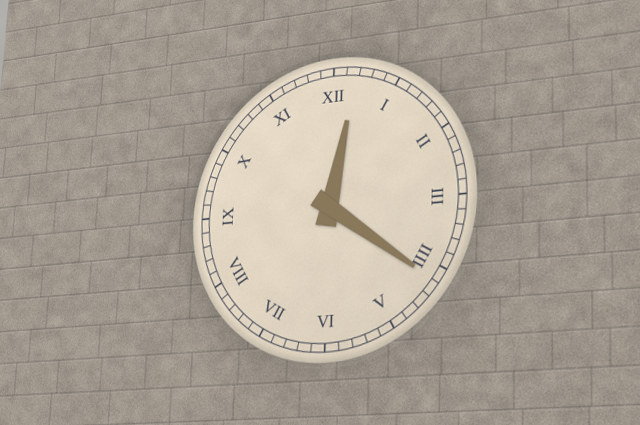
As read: {"hour": 12, "minute": 21}
